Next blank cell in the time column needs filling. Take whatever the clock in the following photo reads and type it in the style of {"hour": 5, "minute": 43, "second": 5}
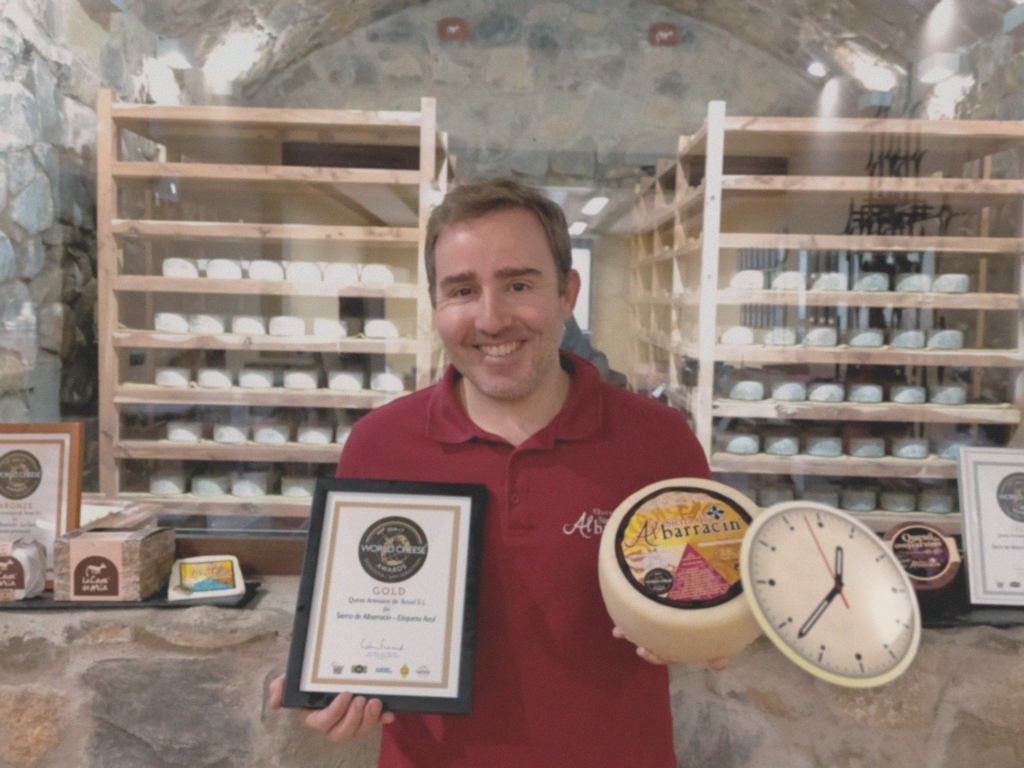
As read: {"hour": 12, "minute": 37, "second": 58}
